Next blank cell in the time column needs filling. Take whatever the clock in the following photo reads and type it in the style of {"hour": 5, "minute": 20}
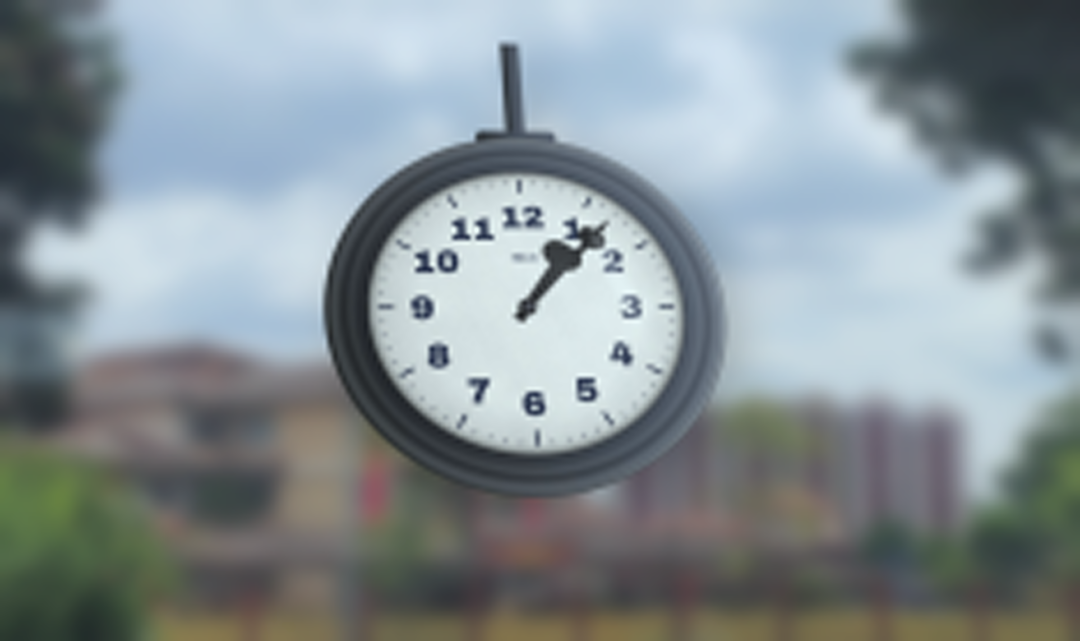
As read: {"hour": 1, "minute": 7}
